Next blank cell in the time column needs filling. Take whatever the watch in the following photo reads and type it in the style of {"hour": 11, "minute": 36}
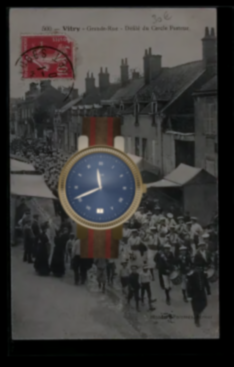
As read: {"hour": 11, "minute": 41}
